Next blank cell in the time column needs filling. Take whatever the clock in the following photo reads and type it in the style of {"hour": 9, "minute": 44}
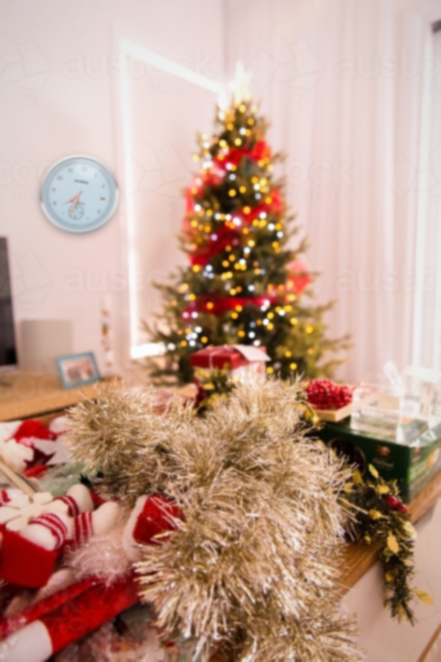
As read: {"hour": 7, "minute": 32}
